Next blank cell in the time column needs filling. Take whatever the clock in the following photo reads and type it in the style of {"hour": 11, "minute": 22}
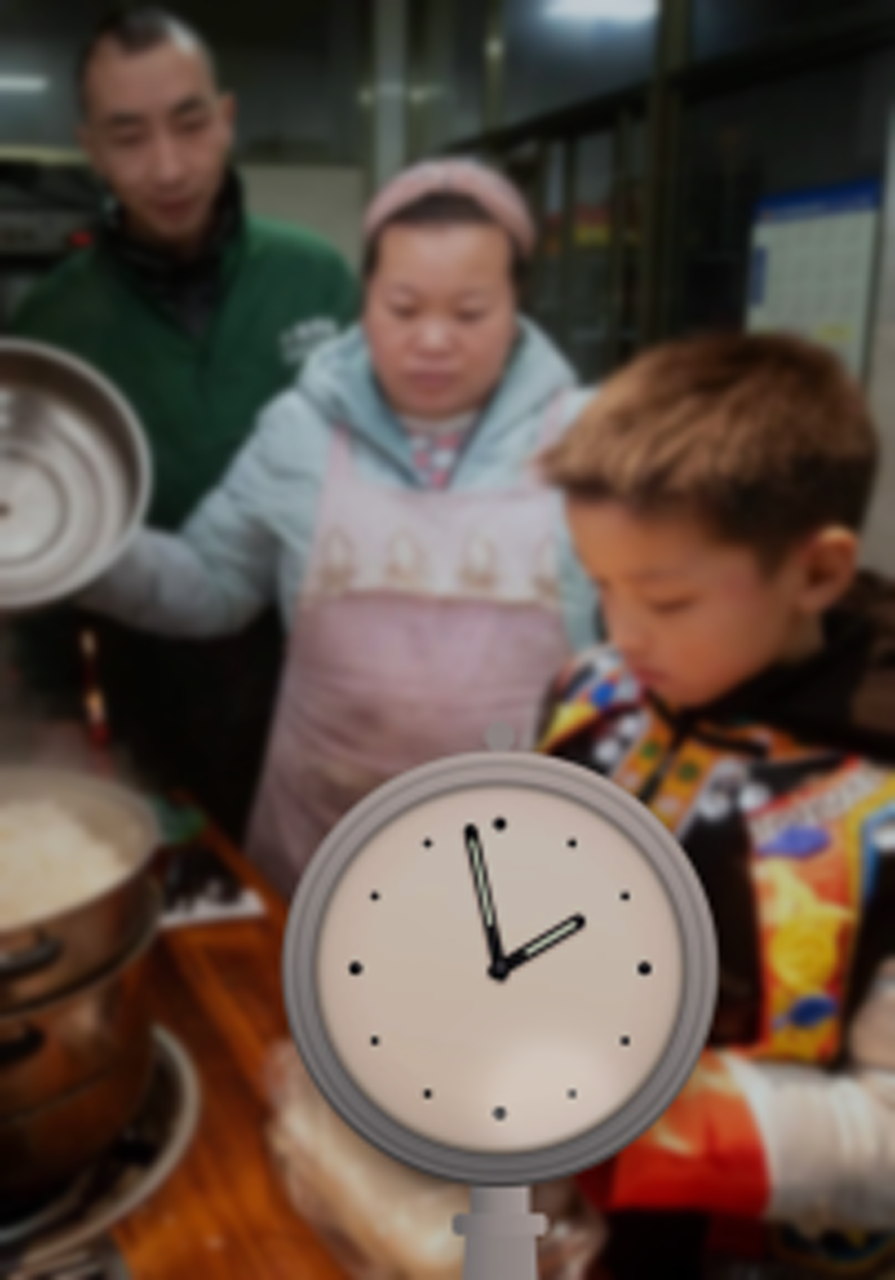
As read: {"hour": 1, "minute": 58}
